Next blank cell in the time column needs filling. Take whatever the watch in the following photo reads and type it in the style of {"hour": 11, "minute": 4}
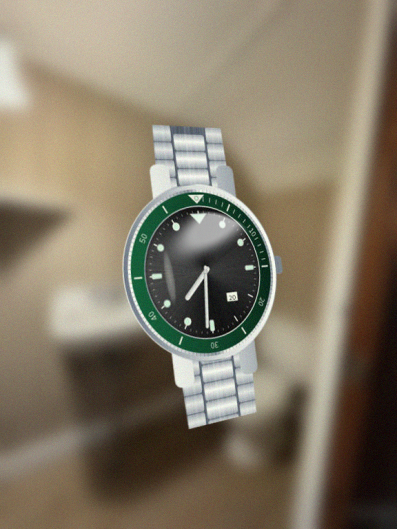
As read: {"hour": 7, "minute": 31}
